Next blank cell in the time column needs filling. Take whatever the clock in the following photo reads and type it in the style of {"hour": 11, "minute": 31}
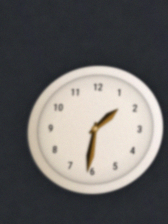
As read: {"hour": 1, "minute": 31}
